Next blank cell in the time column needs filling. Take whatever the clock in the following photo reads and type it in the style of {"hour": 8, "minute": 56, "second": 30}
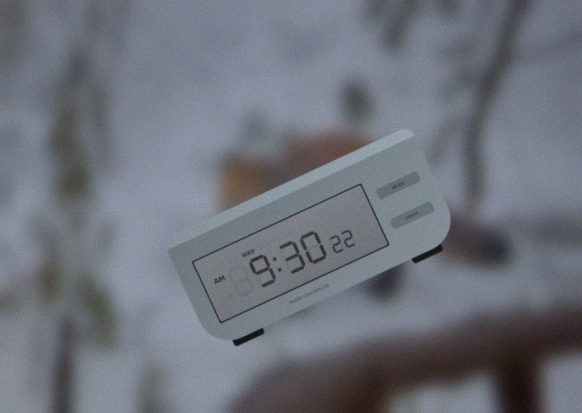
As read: {"hour": 9, "minute": 30, "second": 22}
